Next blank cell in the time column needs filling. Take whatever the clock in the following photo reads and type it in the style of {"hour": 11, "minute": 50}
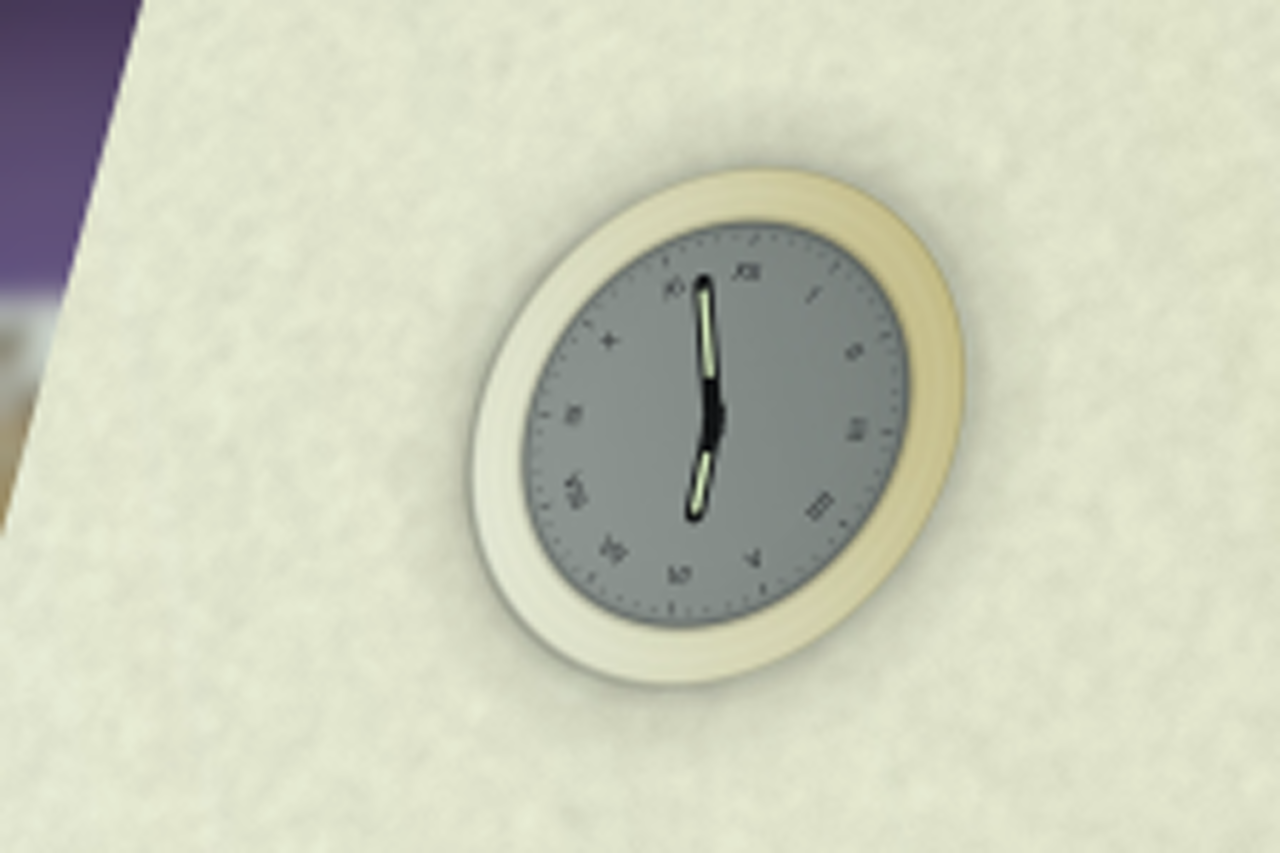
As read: {"hour": 5, "minute": 57}
